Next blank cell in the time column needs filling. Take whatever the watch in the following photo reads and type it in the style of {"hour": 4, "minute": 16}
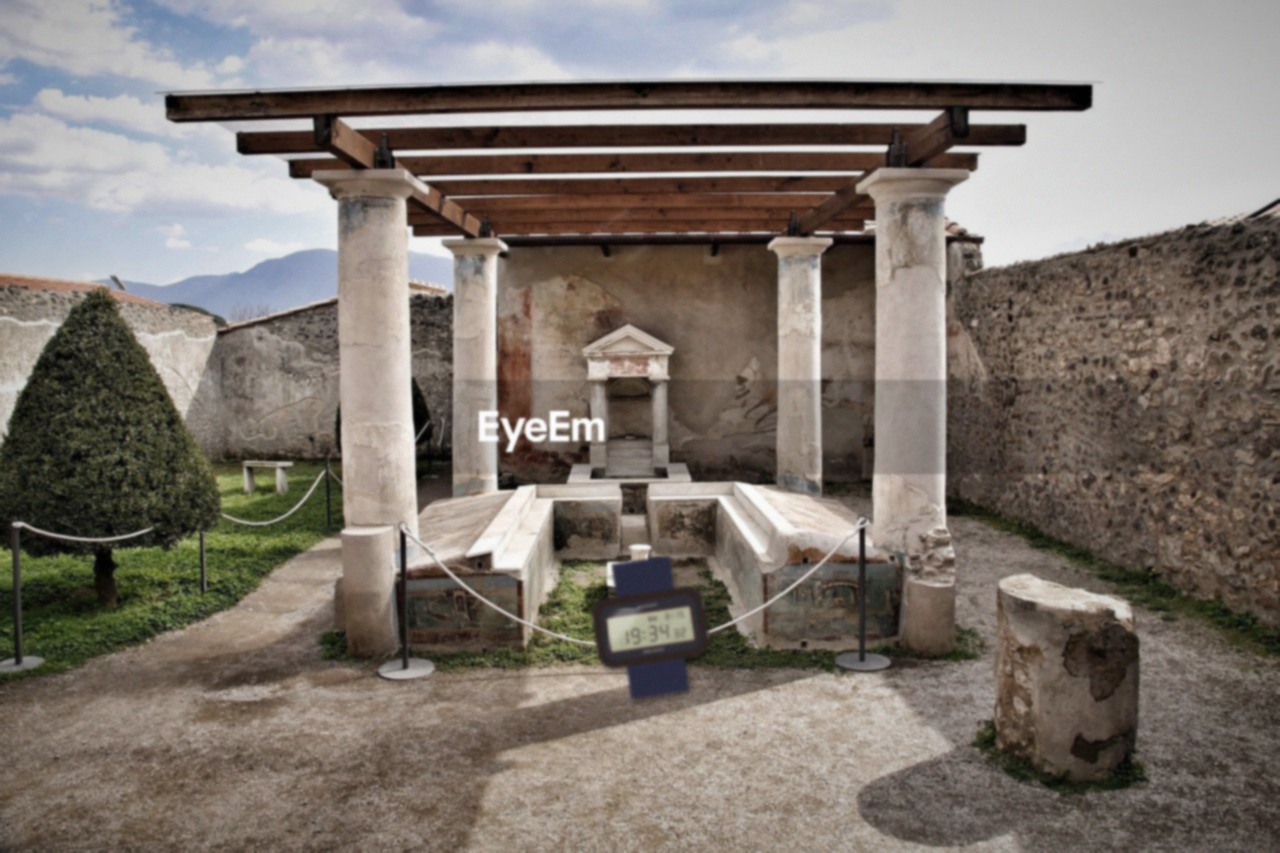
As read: {"hour": 19, "minute": 34}
